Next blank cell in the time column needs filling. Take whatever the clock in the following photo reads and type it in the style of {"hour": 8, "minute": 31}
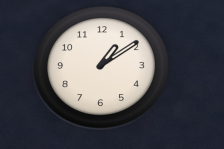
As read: {"hour": 1, "minute": 9}
